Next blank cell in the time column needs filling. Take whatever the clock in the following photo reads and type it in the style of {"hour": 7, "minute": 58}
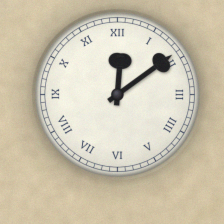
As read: {"hour": 12, "minute": 9}
